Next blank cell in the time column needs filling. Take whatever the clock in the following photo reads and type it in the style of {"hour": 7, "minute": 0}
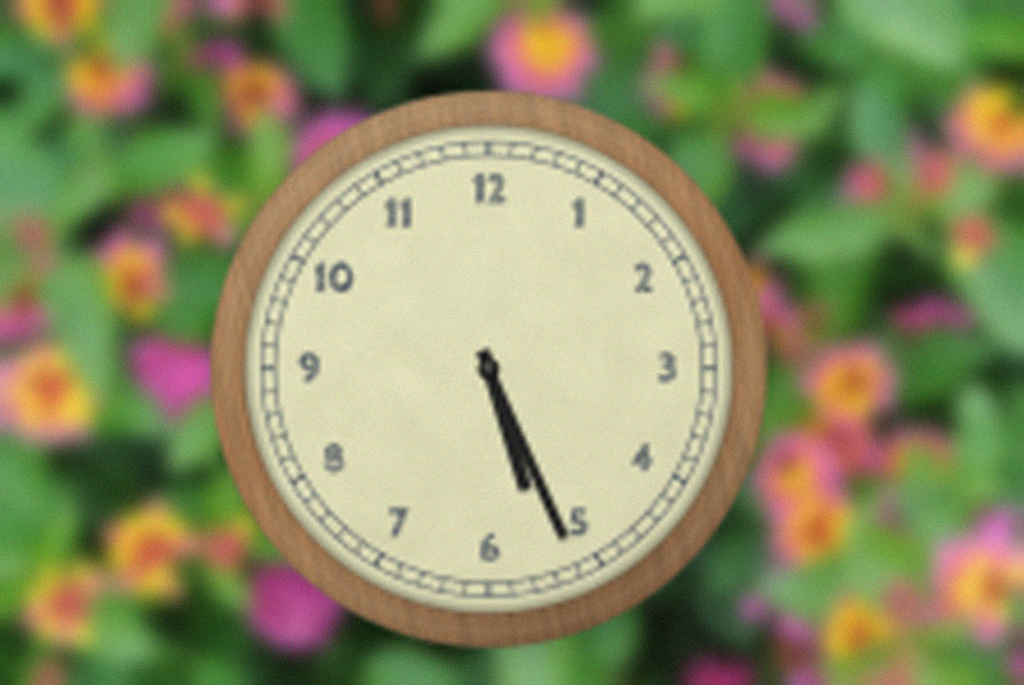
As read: {"hour": 5, "minute": 26}
